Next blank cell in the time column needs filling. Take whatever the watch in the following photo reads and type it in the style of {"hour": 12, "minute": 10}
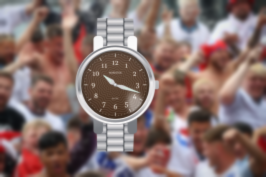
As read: {"hour": 10, "minute": 18}
